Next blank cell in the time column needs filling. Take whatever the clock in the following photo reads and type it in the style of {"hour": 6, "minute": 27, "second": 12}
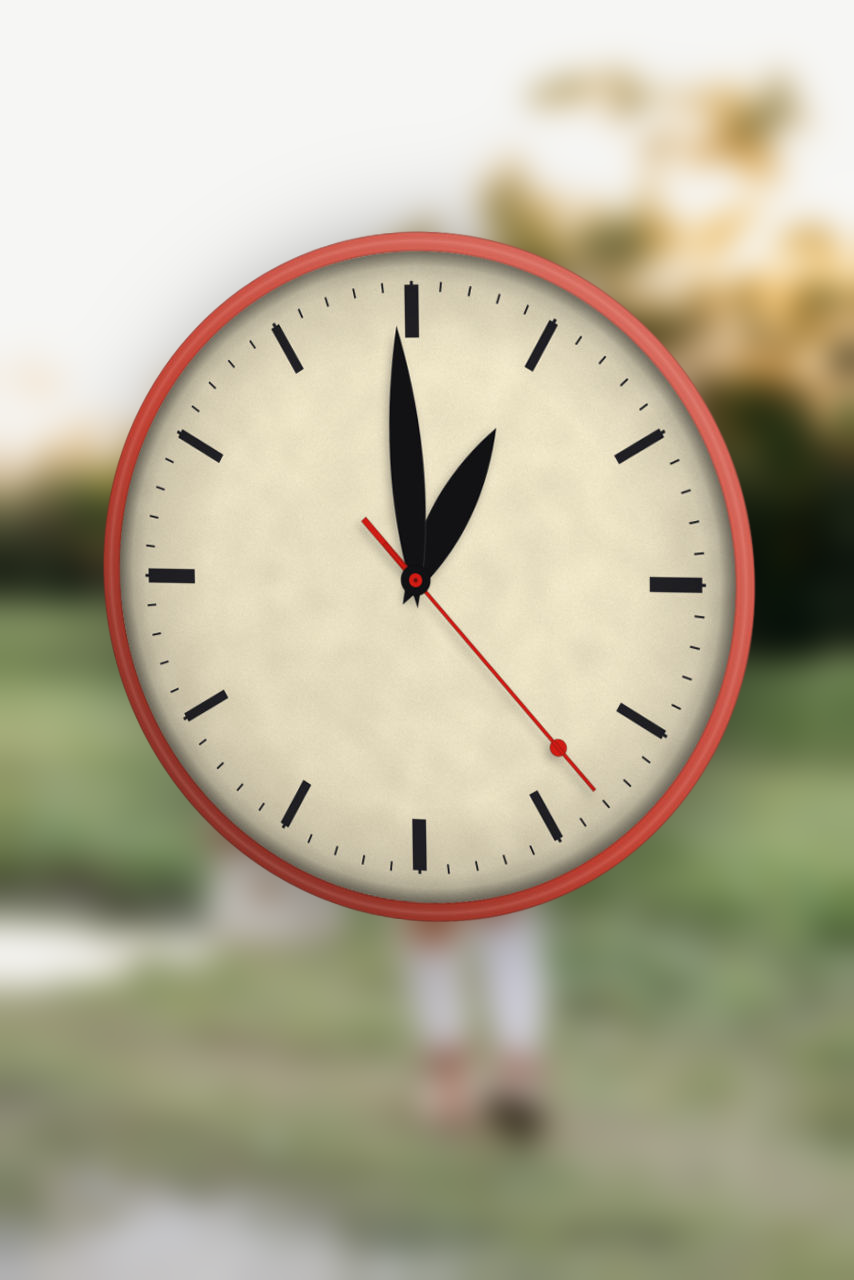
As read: {"hour": 12, "minute": 59, "second": 23}
